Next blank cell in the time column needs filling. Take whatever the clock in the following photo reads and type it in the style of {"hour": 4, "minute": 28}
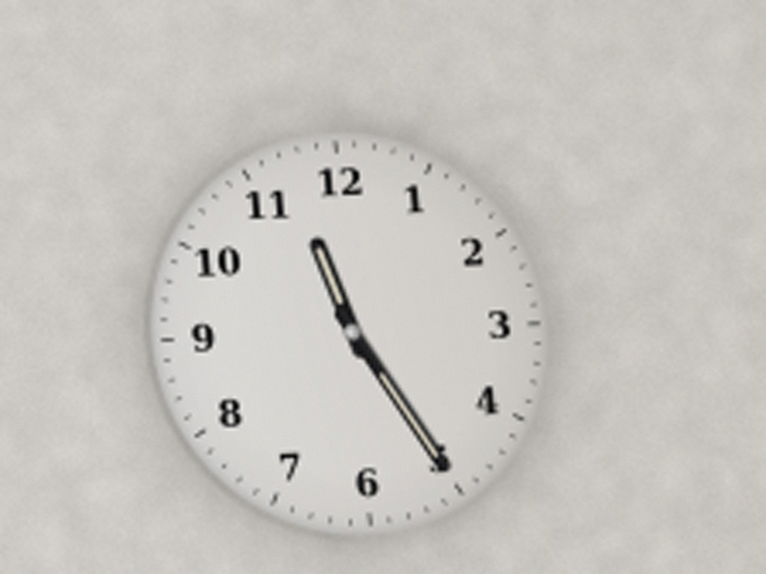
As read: {"hour": 11, "minute": 25}
